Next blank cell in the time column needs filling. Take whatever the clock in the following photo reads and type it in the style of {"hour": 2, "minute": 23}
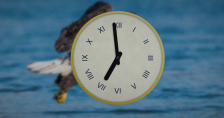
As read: {"hour": 6, "minute": 59}
